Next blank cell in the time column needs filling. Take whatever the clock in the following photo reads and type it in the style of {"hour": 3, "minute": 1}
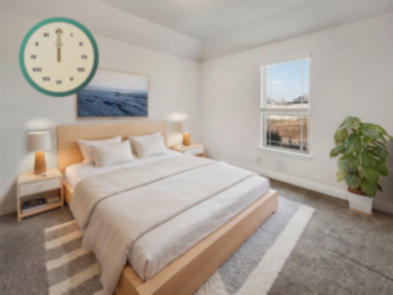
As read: {"hour": 12, "minute": 0}
